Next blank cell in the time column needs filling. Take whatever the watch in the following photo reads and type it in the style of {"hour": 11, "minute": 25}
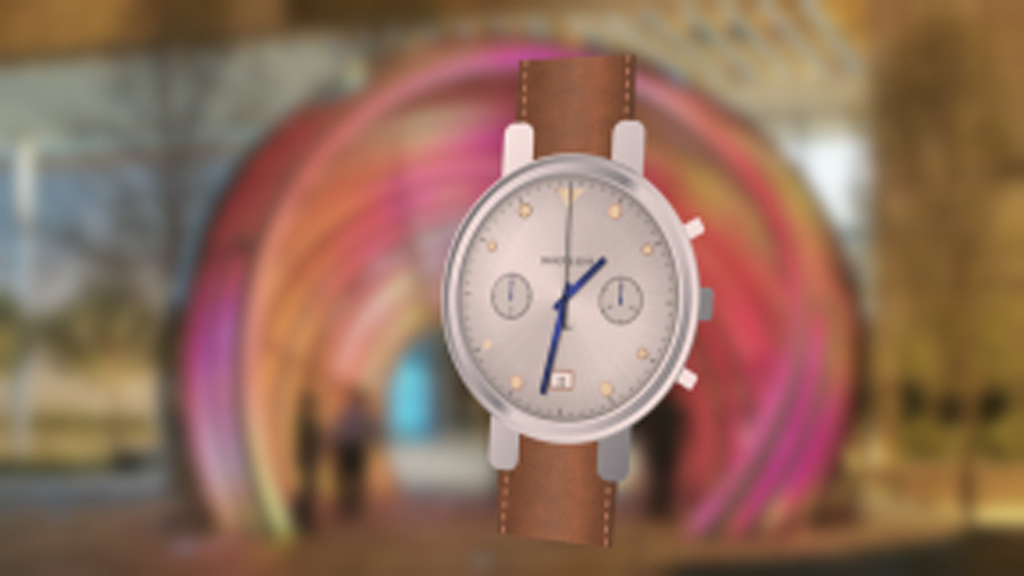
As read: {"hour": 1, "minute": 32}
